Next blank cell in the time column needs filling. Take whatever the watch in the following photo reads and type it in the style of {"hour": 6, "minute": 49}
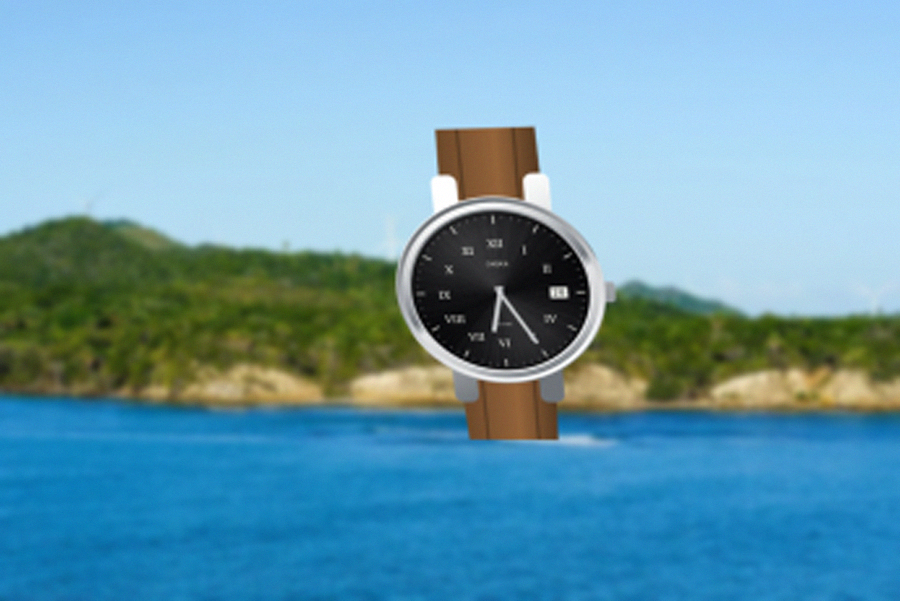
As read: {"hour": 6, "minute": 25}
